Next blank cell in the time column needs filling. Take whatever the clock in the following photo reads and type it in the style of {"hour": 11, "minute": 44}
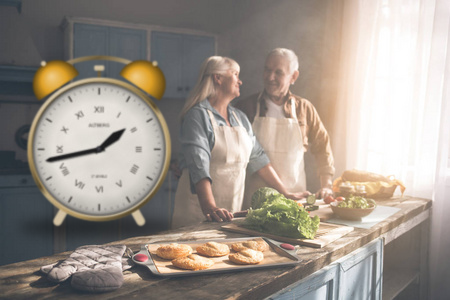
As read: {"hour": 1, "minute": 43}
